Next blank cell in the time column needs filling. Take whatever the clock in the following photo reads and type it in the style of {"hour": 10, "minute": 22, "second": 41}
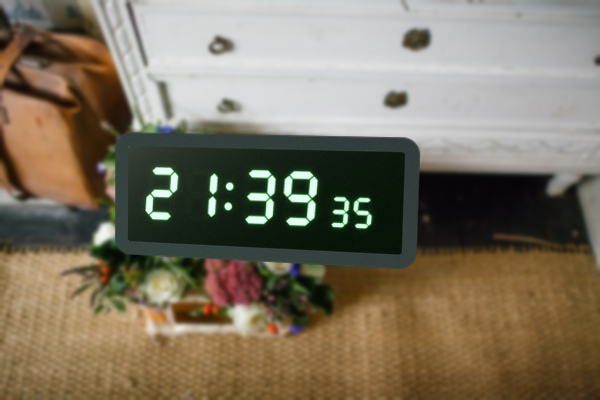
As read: {"hour": 21, "minute": 39, "second": 35}
